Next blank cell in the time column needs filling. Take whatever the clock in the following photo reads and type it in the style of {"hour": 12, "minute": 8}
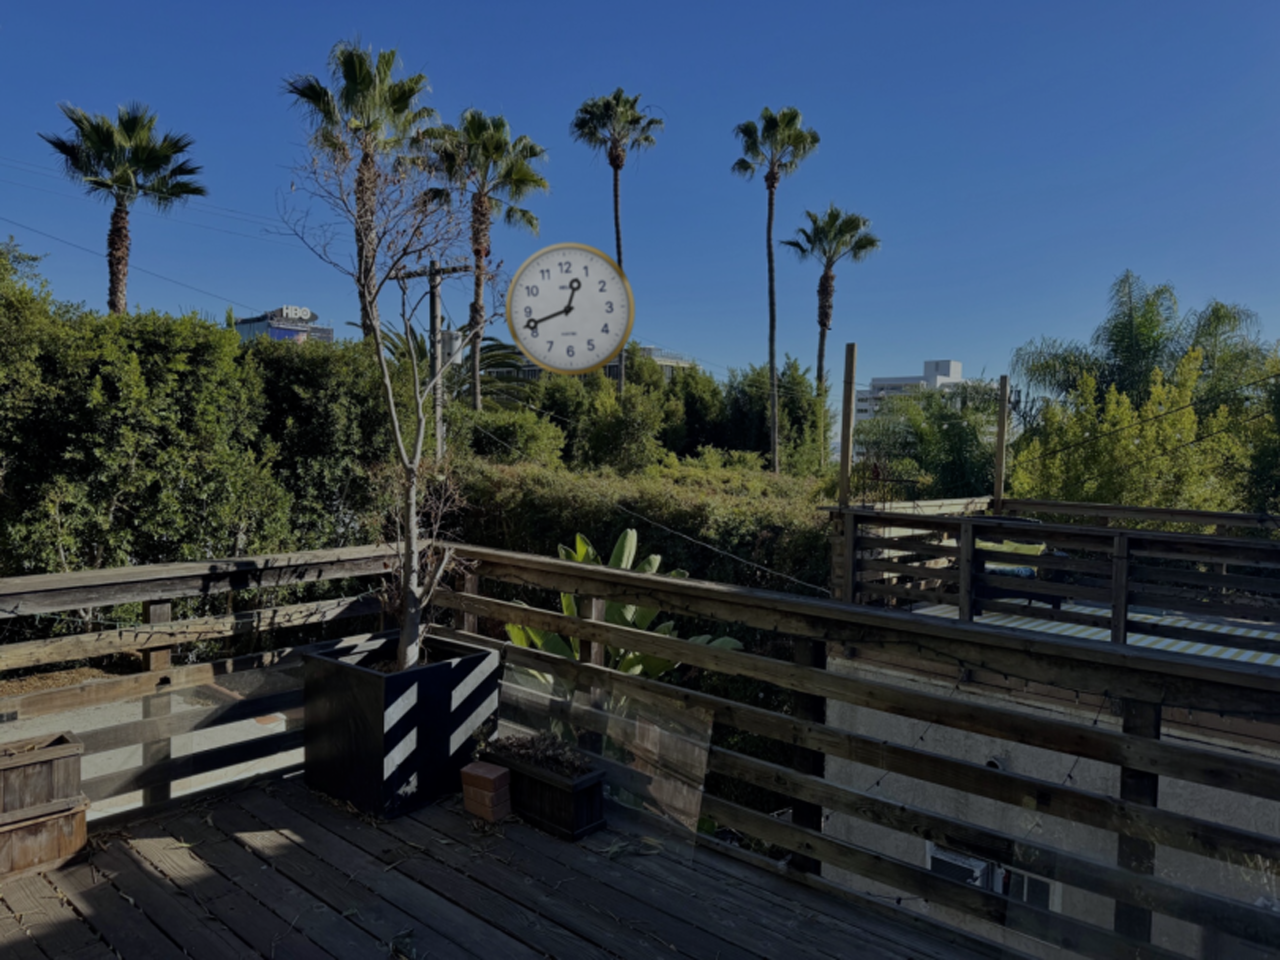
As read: {"hour": 12, "minute": 42}
